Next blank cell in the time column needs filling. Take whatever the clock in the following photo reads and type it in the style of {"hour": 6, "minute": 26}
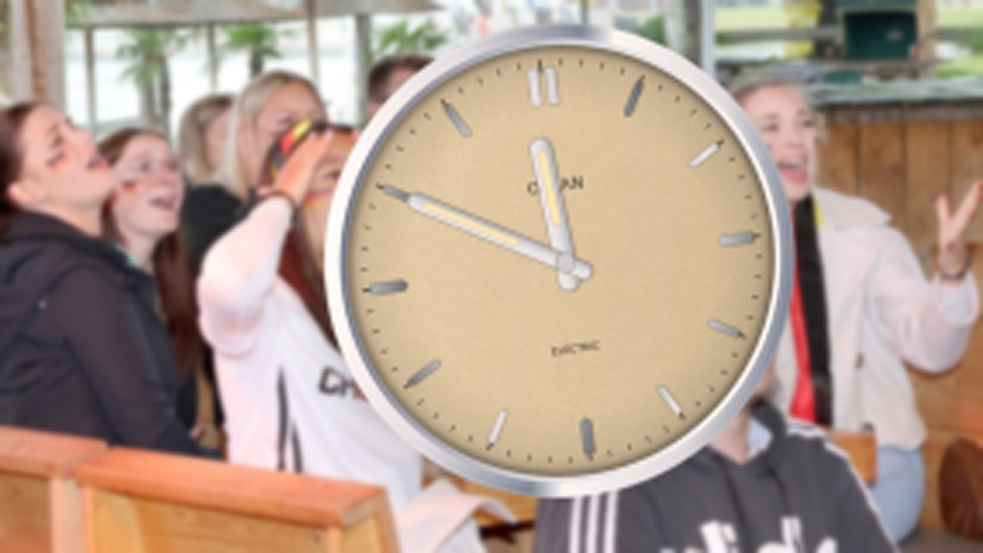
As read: {"hour": 11, "minute": 50}
